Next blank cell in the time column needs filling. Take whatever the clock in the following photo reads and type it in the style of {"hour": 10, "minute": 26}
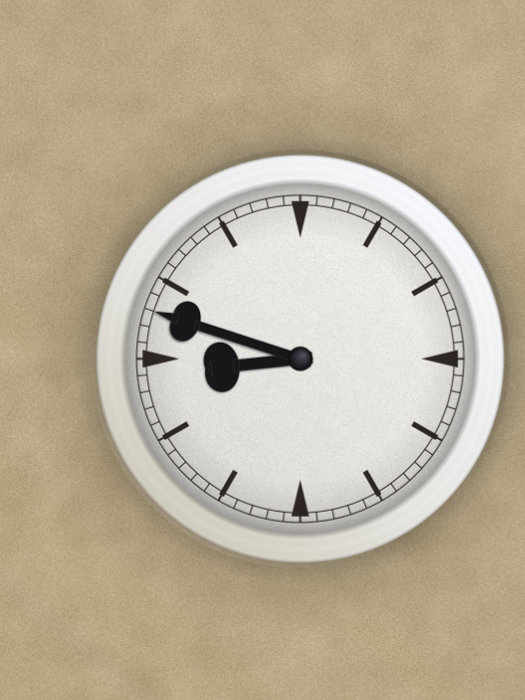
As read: {"hour": 8, "minute": 48}
